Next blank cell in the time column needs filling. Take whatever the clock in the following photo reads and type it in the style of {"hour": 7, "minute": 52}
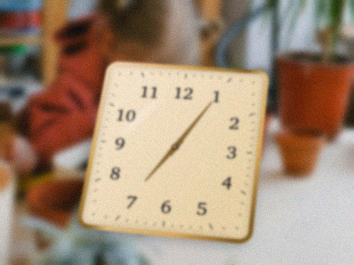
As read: {"hour": 7, "minute": 5}
